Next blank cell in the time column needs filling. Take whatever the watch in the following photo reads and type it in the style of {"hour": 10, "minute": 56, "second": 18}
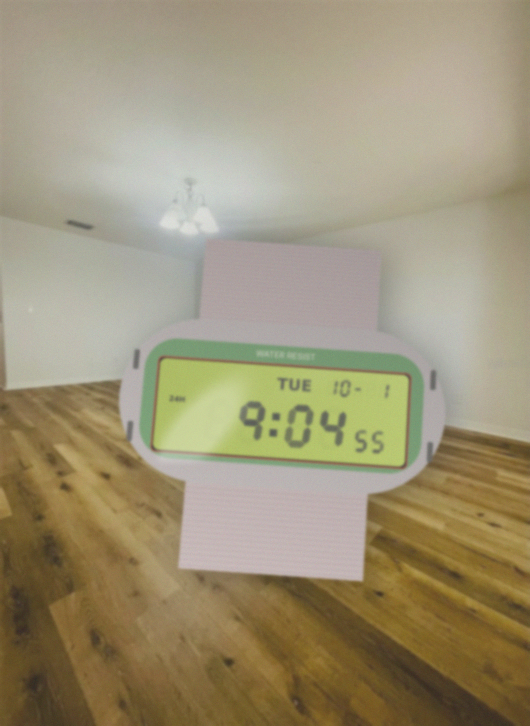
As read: {"hour": 9, "minute": 4, "second": 55}
